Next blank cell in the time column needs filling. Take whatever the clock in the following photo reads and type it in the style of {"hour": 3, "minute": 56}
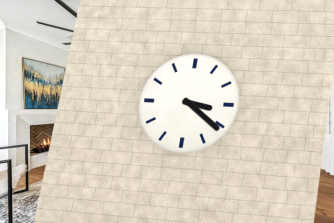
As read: {"hour": 3, "minute": 21}
